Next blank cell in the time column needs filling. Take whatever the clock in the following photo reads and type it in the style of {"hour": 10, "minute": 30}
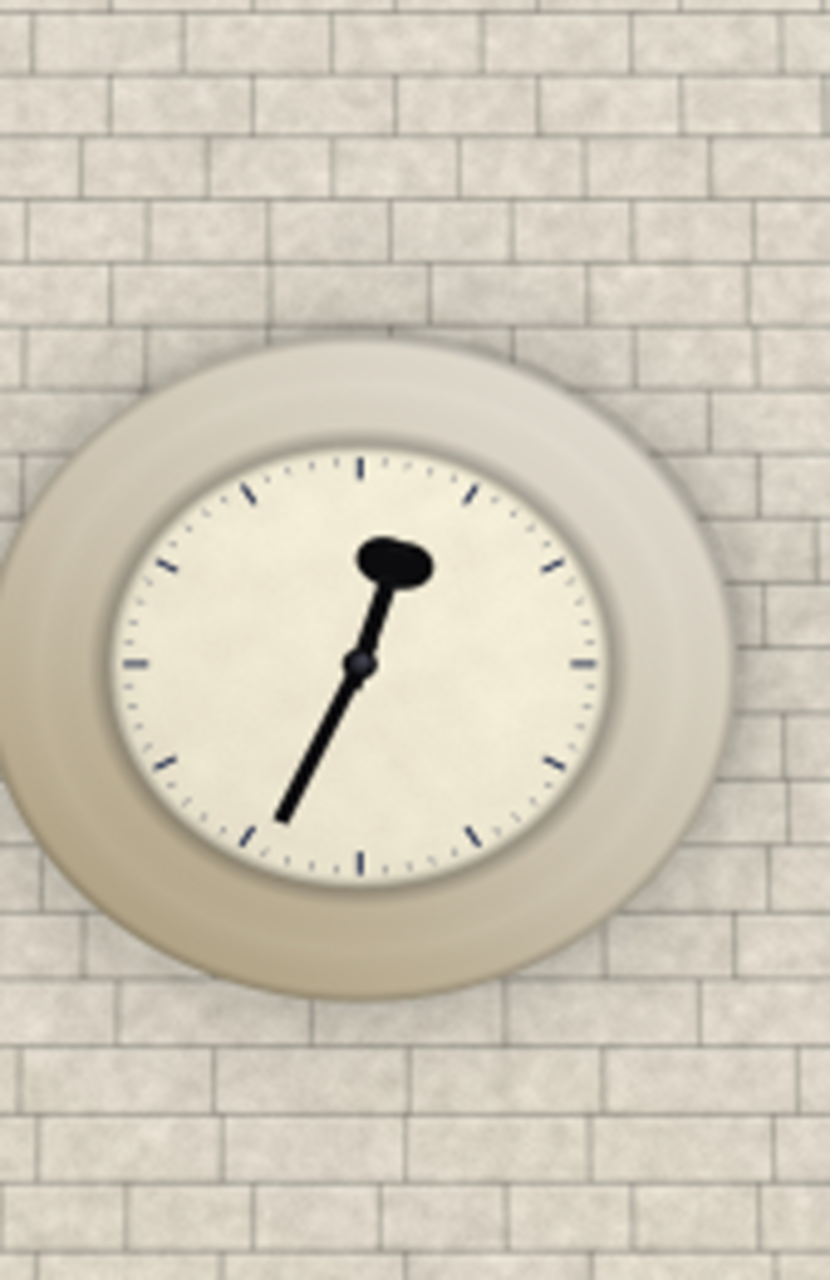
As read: {"hour": 12, "minute": 34}
